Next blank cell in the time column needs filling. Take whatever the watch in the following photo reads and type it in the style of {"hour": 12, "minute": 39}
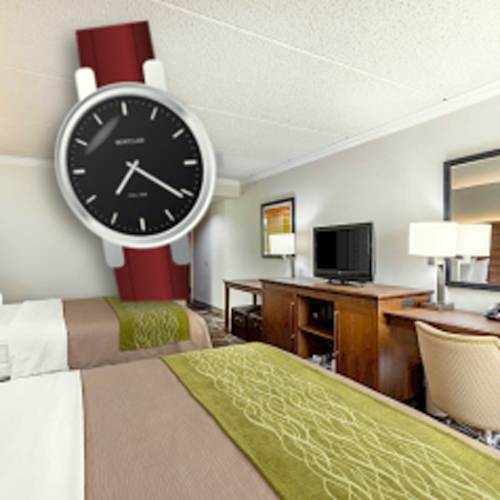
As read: {"hour": 7, "minute": 21}
